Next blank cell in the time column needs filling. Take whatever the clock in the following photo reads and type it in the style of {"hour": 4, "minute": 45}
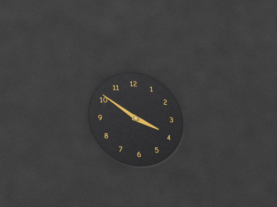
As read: {"hour": 3, "minute": 51}
